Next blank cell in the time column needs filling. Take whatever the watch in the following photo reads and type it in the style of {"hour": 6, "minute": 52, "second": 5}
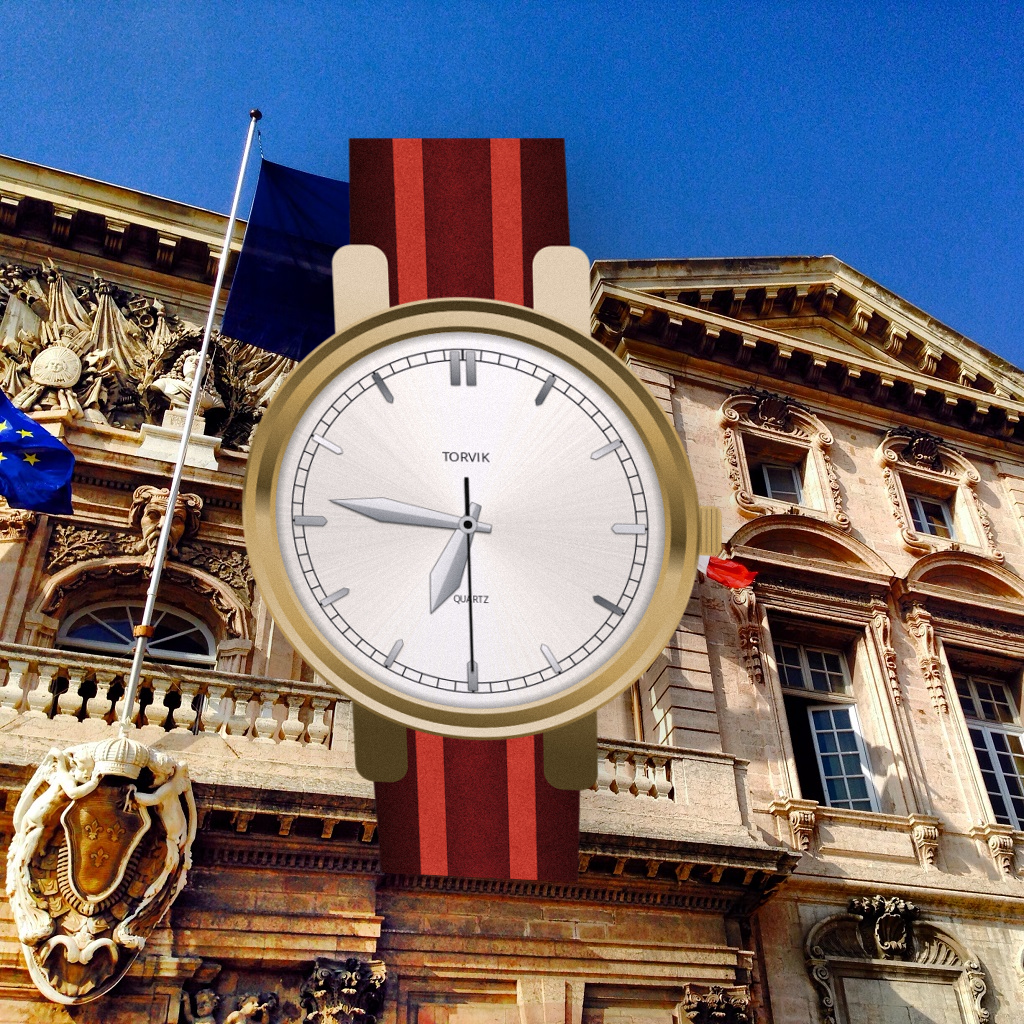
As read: {"hour": 6, "minute": 46, "second": 30}
